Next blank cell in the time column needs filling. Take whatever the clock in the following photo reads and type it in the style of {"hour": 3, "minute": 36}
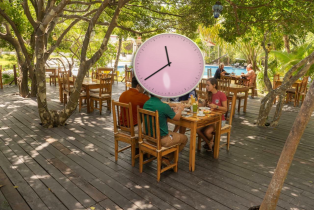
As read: {"hour": 11, "minute": 39}
